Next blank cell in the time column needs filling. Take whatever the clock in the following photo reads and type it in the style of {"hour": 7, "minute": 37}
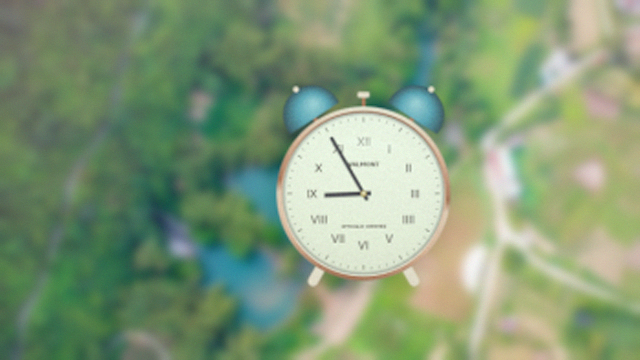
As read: {"hour": 8, "minute": 55}
